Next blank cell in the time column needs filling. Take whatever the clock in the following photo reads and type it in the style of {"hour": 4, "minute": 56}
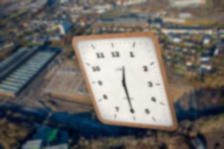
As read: {"hour": 12, "minute": 30}
